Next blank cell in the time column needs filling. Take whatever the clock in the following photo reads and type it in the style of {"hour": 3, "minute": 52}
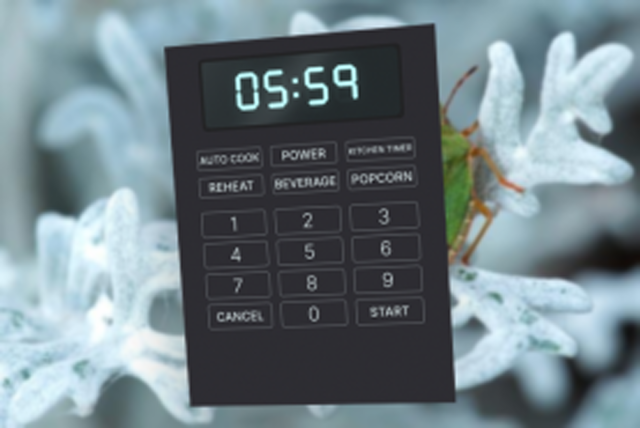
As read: {"hour": 5, "minute": 59}
